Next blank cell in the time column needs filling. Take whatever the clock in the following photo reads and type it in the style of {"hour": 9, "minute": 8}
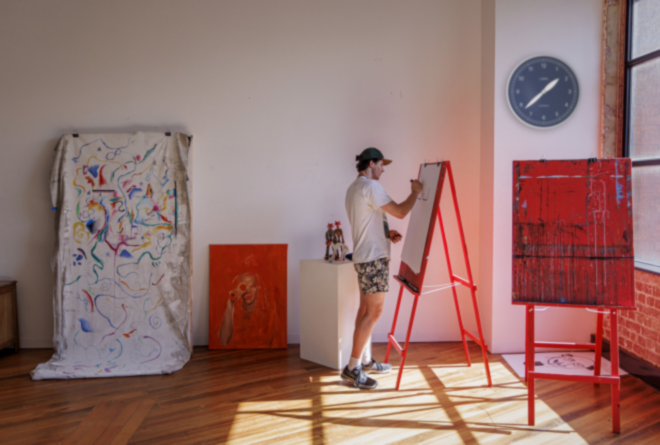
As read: {"hour": 1, "minute": 38}
